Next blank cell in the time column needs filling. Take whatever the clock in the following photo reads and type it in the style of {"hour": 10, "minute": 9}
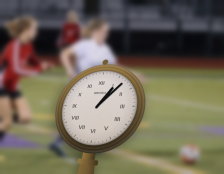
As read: {"hour": 1, "minute": 7}
